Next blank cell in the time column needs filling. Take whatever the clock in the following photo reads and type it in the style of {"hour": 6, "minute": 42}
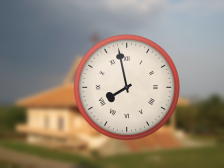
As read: {"hour": 7, "minute": 58}
